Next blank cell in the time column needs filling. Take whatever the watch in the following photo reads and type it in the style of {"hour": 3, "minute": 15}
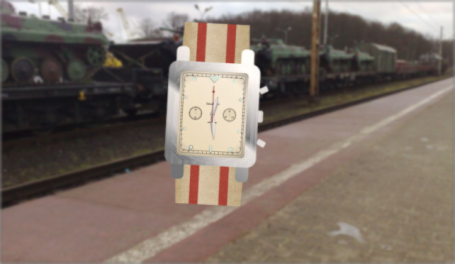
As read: {"hour": 12, "minute": 29}
